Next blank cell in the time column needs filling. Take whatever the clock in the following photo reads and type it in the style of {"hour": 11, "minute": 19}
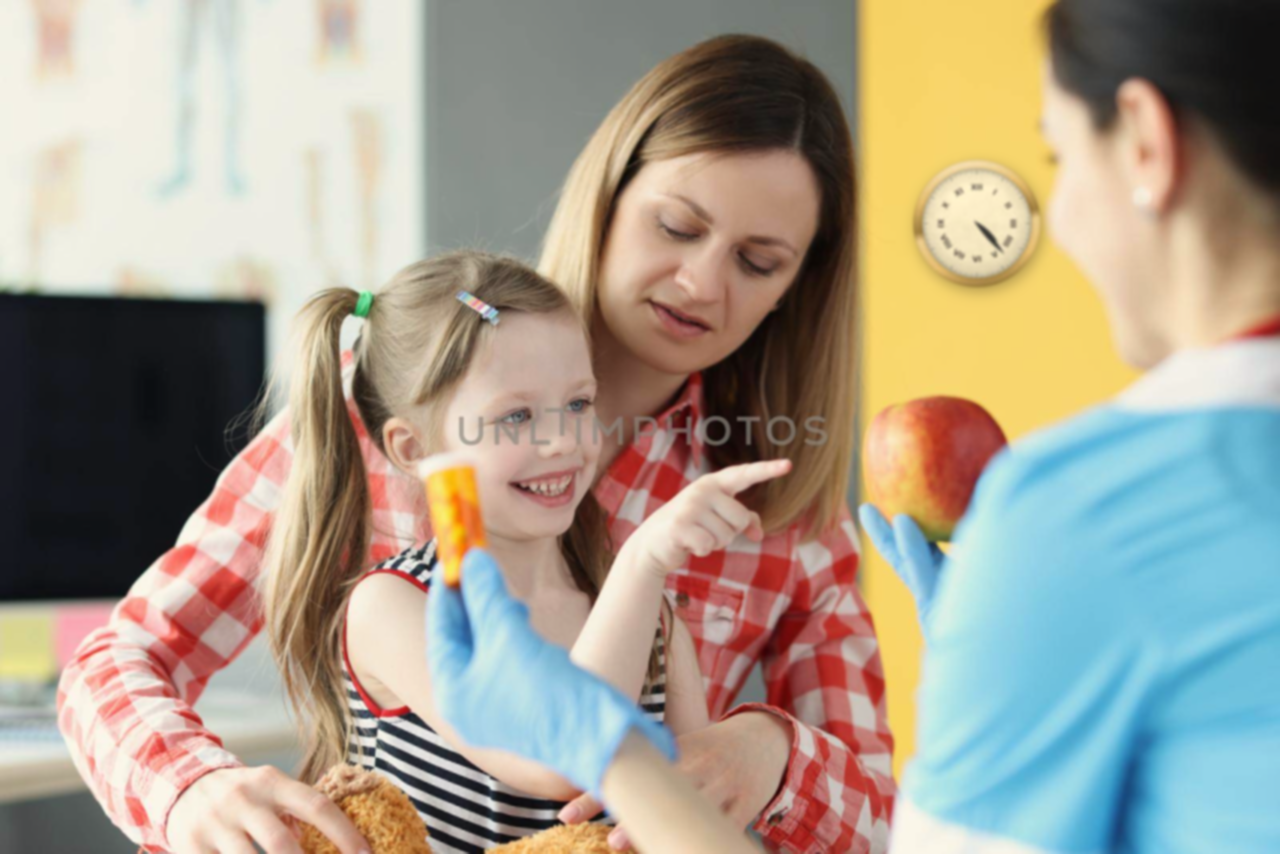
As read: {"hour": 4, "minute": 23}
